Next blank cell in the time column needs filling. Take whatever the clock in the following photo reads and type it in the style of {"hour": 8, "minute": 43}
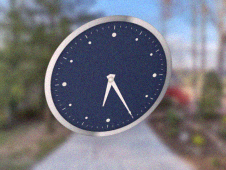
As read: {"hour": 6, "minute": 25}
